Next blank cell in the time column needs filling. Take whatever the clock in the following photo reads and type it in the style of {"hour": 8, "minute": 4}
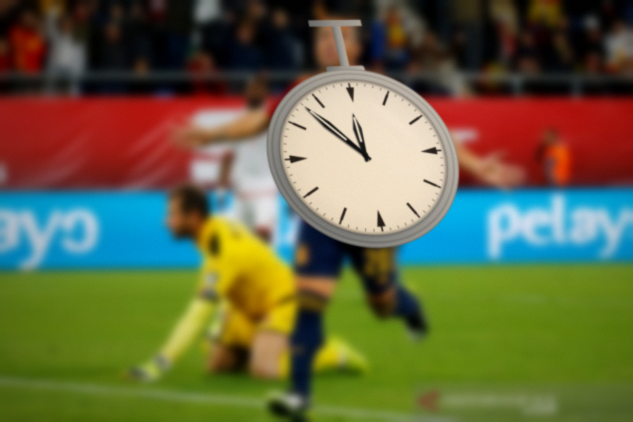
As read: {"hour": 11, "minute": 53}
